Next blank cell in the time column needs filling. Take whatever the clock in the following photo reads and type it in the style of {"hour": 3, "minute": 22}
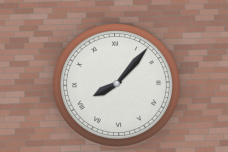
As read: {"hour": 8, "minute": 7}
